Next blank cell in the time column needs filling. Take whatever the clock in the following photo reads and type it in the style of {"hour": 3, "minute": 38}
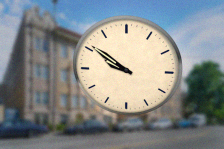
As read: {"hour": 9, "minute": 51}
